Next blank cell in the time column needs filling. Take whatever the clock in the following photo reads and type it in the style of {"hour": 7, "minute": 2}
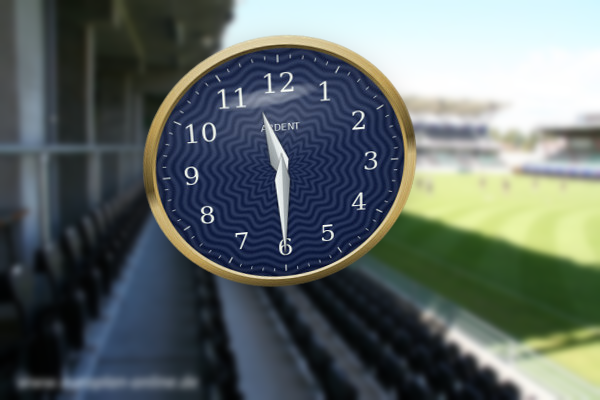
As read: {"hour": 11, "minute": 30}
